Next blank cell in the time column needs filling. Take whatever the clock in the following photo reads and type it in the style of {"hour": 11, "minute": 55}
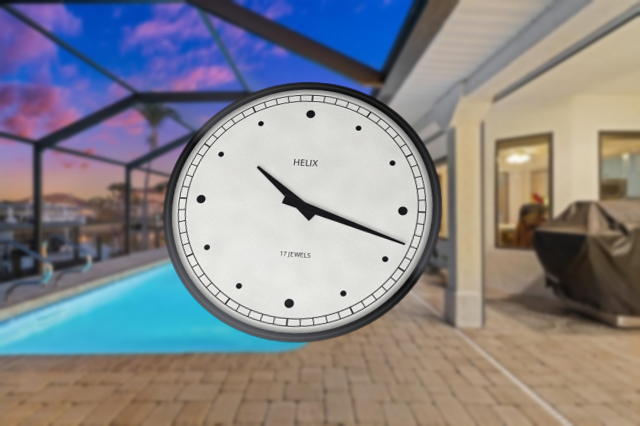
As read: {"hour": 10, "minute": 18}
